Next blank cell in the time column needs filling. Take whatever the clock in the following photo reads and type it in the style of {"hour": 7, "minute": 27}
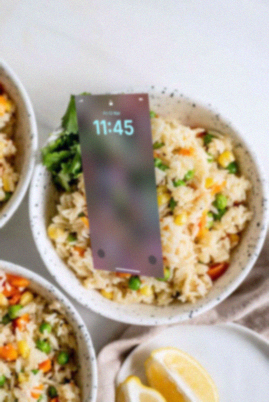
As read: {"hour": 11, "minute": 45}
